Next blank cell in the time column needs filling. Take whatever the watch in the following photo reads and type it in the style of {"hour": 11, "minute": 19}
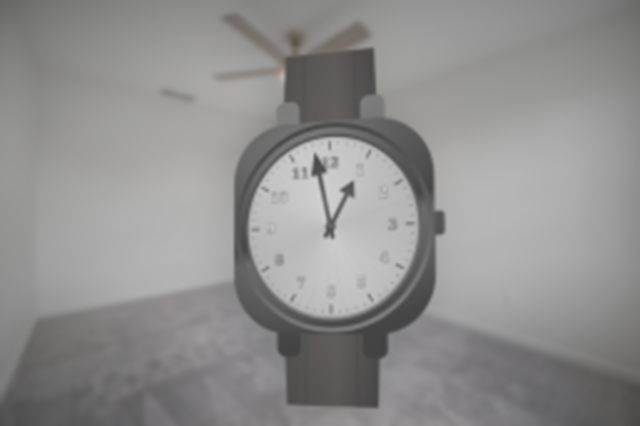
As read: {"hour": 12, "minute": 58}
